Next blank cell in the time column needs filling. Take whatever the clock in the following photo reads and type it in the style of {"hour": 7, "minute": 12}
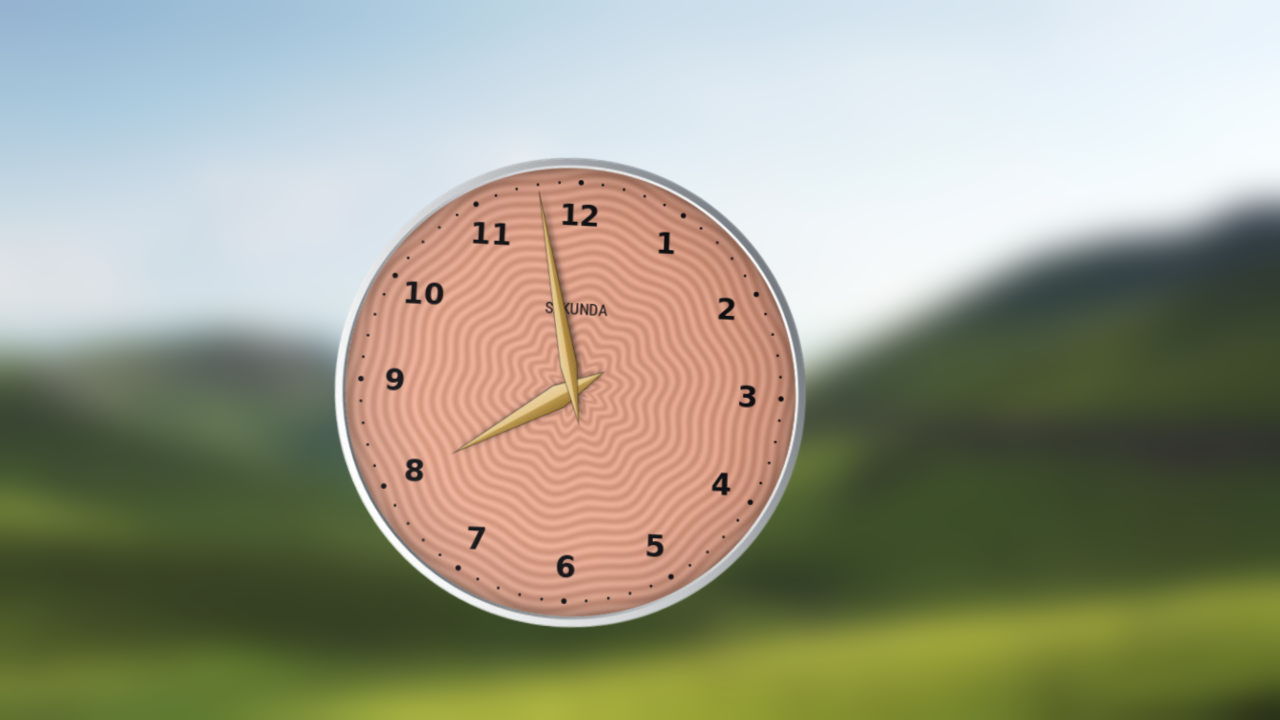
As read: {"hour": 7, "minute": 58}
